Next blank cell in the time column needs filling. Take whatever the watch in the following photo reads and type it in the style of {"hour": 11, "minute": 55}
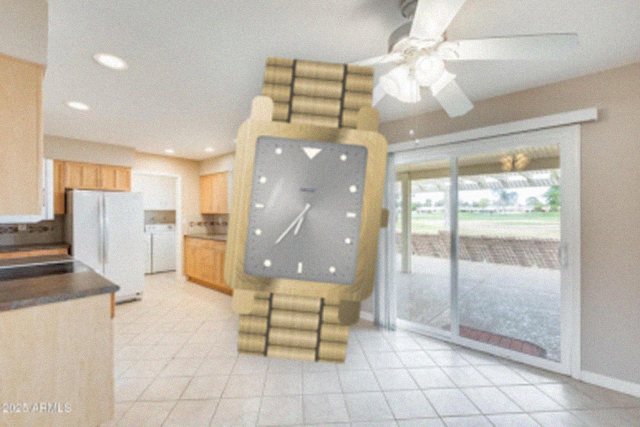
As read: {"hour": 6, "minute": 36}
